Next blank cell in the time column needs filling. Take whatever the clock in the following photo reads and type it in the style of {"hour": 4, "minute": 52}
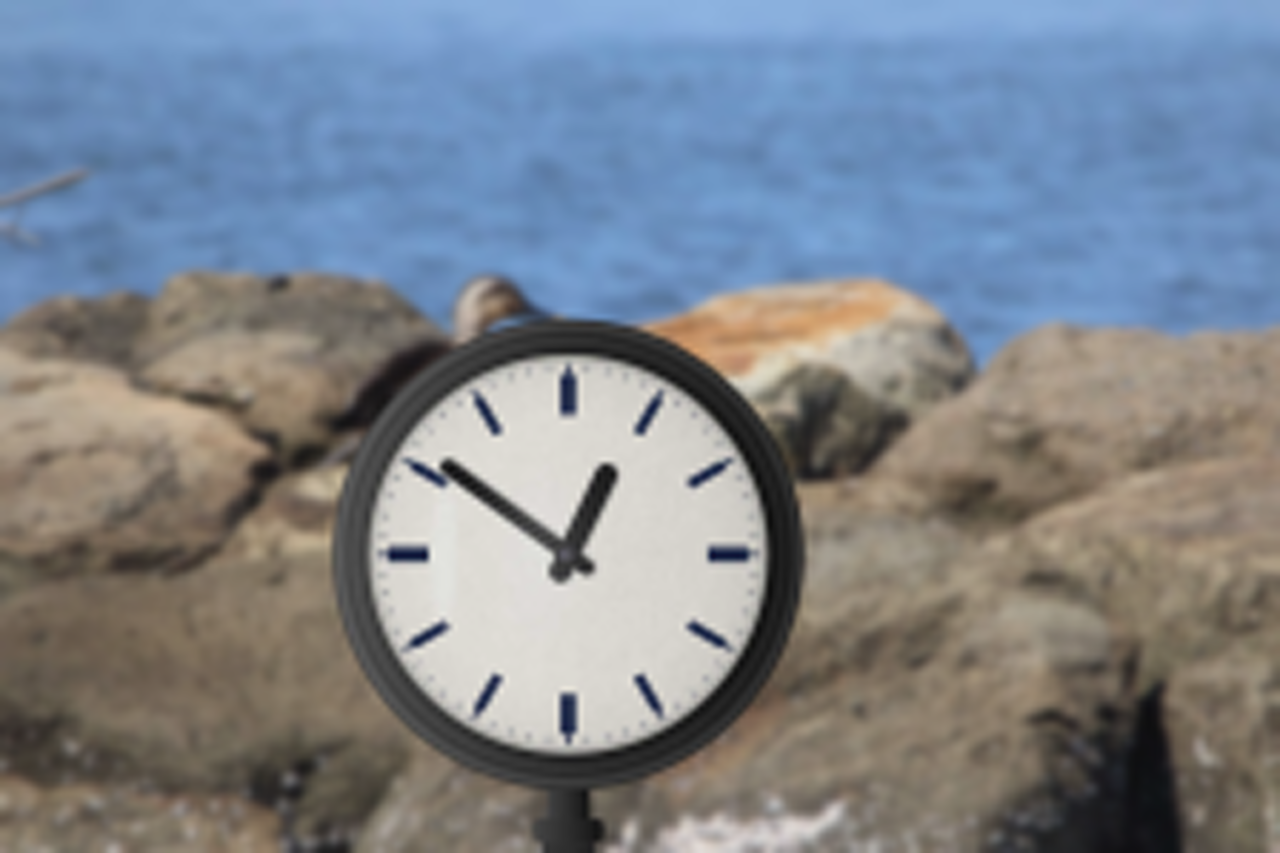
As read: {"hour": 12, "minute": 51}
